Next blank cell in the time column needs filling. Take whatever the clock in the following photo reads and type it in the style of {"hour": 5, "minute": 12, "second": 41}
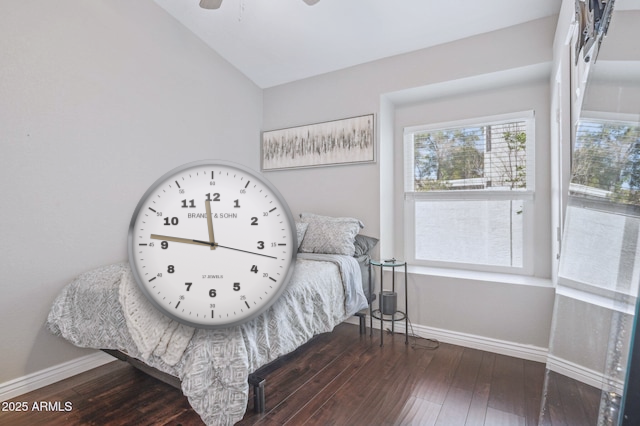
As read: {"hour": 11, "minute": 46, "second": 17}
